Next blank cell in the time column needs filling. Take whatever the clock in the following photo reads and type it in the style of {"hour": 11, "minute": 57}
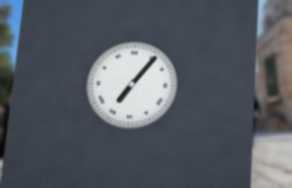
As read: {"hour": 7, "minute": 6}
